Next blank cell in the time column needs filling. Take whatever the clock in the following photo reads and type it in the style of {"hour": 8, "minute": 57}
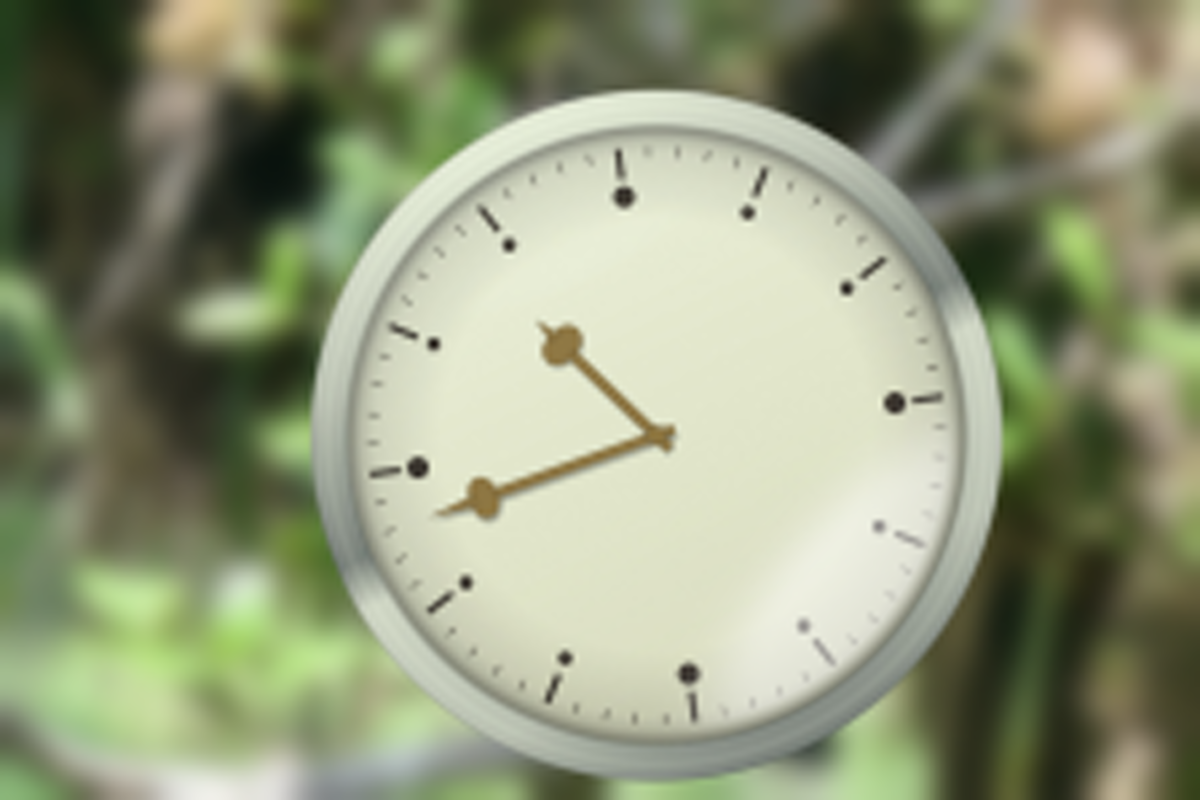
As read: {"hour": 10, "minute": 43}
